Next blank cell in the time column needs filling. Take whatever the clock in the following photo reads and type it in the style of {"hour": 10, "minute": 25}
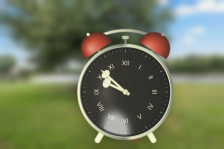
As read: {"hour": 9, "minute": 52}
